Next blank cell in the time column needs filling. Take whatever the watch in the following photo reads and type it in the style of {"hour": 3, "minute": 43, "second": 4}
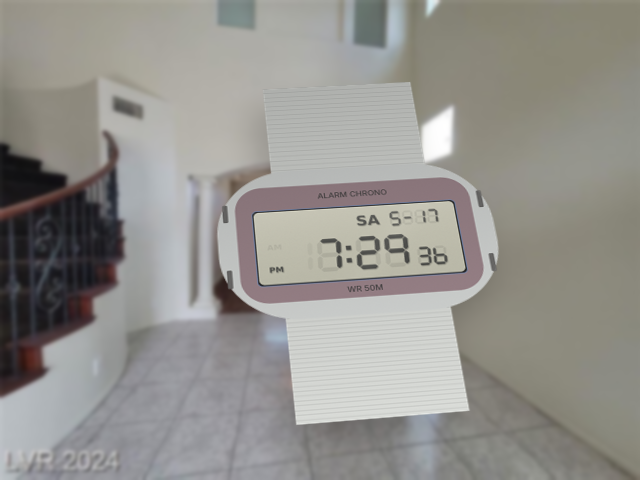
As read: {"hour": 7, "minute": 29, "second": 36}
